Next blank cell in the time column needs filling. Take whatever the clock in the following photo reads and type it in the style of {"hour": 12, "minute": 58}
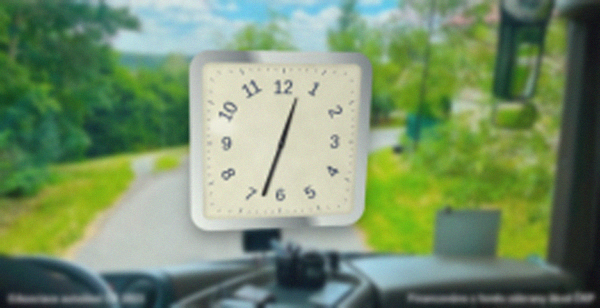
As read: {"hour": 12, "minute": 33}
